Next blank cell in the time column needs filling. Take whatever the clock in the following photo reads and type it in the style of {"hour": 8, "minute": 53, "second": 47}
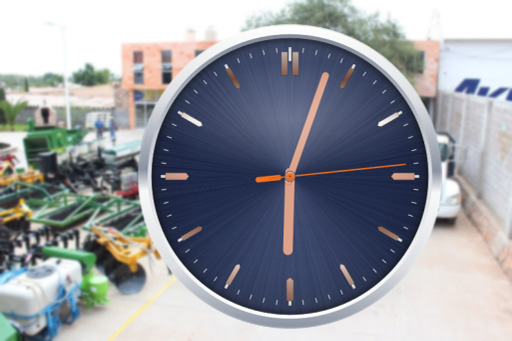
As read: {"hour": 6, "minute": 3, "second": 14}
